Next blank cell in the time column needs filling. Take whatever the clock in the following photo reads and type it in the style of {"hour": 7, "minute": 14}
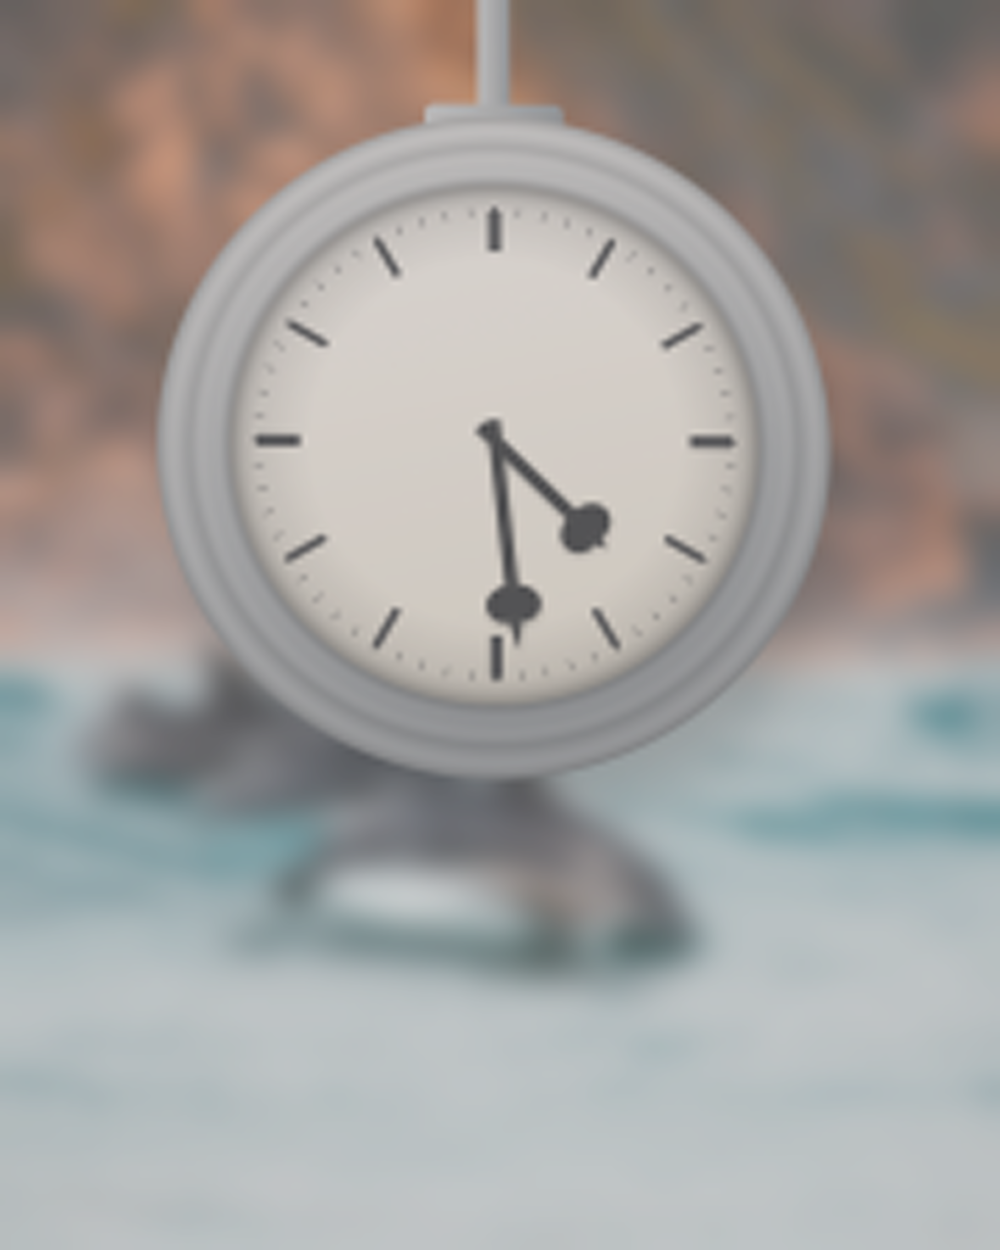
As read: {"hour": 4, "minute": 29}
